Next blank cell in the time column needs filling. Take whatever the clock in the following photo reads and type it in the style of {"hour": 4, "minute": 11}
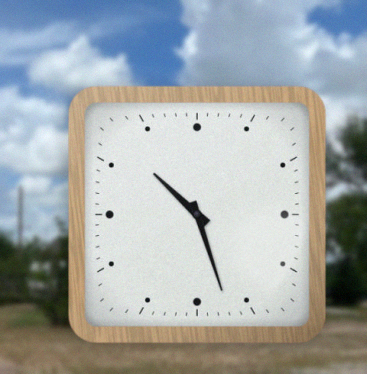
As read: {"hour": 10, "minute": 27}
